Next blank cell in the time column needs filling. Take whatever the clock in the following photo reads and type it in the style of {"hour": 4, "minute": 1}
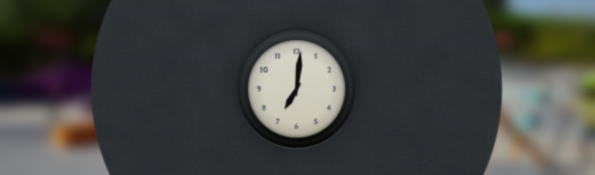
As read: {"hour": 7, "minute": 1}
